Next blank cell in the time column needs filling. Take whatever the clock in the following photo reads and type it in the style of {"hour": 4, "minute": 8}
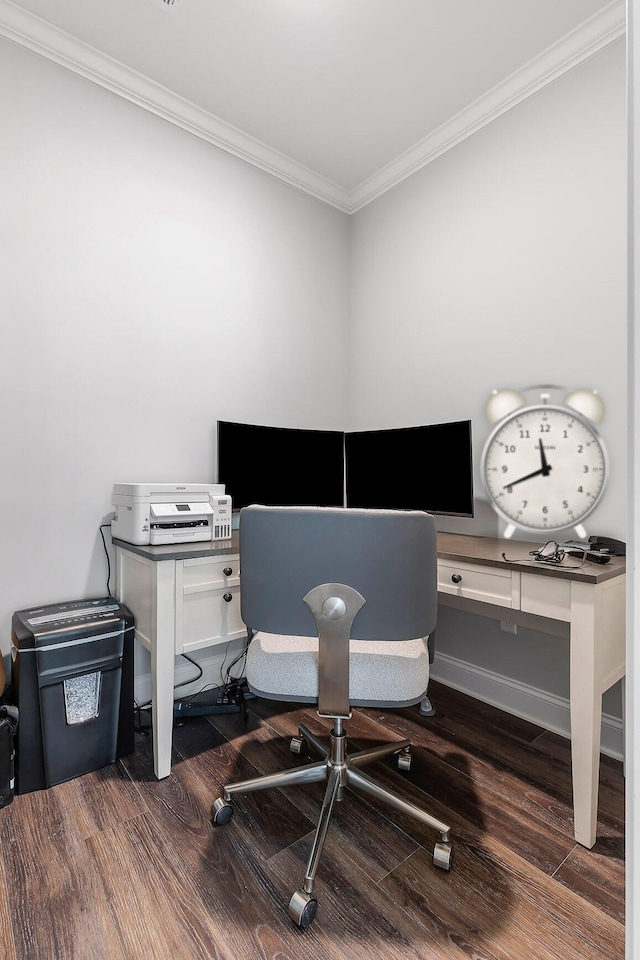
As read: {"hour": 11, "minute": 41}
